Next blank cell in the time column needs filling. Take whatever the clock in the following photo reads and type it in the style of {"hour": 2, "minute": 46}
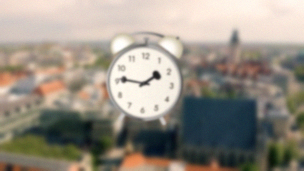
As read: {"hour": 1, "minute": 46}
